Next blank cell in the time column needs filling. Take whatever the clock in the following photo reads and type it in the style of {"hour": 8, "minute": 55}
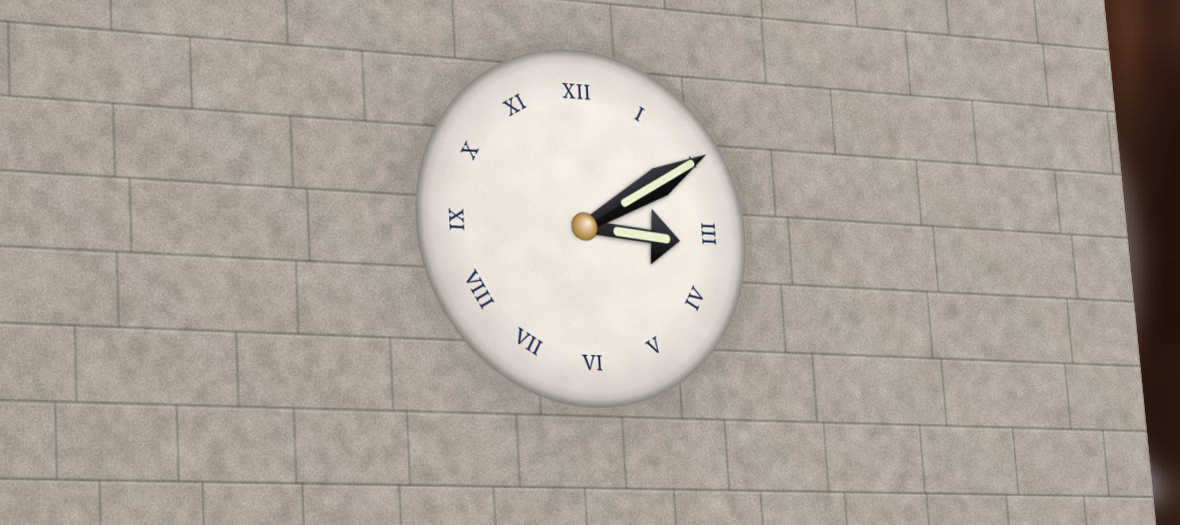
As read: {"hour": 3, "minute": 10}
